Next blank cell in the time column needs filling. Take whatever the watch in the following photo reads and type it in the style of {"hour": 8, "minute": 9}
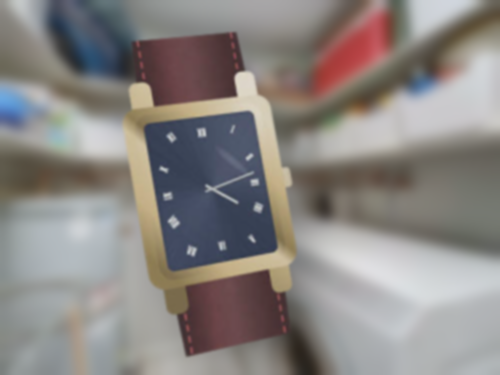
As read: {"hour": 4, "minute": 13}
